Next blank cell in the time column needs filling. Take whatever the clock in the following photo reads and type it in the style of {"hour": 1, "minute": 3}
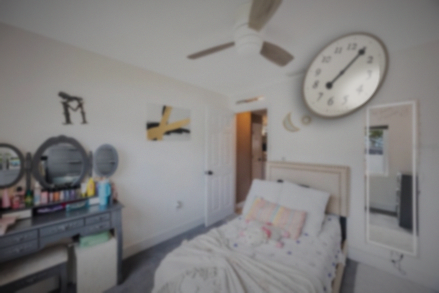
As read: {"hour": 7, "minute": 5}
